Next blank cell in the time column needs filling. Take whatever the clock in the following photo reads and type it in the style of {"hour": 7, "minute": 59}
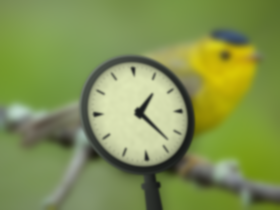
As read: {"hour": 1, "minute": 23}
